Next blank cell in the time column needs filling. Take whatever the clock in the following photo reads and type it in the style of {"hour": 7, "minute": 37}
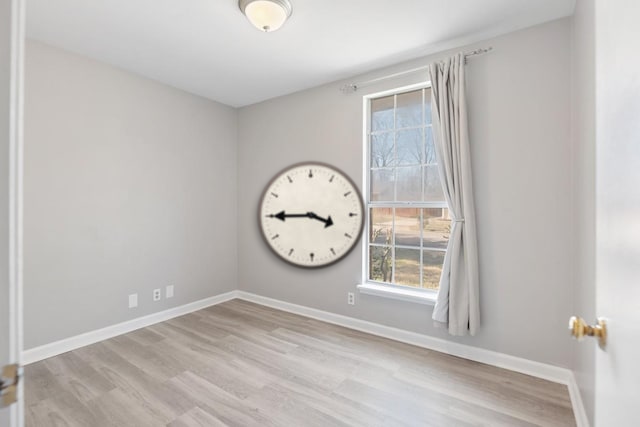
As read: {"hour": 3, "minute": 45}
